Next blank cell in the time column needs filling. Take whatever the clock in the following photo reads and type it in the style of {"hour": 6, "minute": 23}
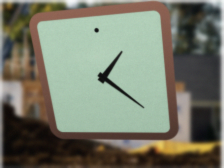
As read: {"hour": 1, "minute": 22}
